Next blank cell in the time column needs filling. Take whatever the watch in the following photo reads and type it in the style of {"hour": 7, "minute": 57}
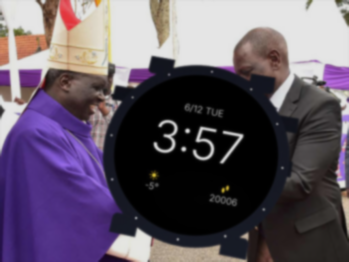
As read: {"hour": 3, "minute": 57}
